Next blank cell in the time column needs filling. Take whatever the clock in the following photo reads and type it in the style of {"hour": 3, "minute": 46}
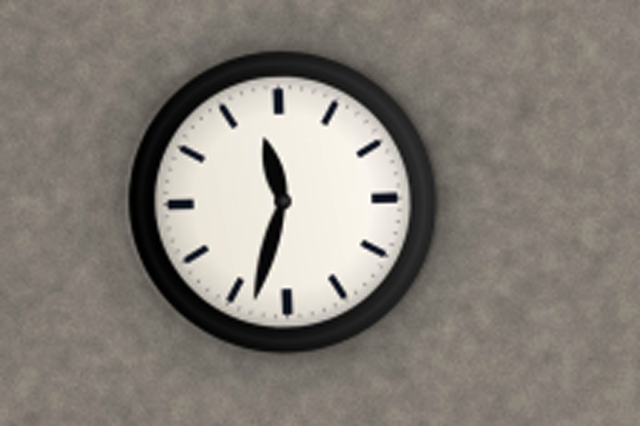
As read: {"hour": 11, "minute": 33}
